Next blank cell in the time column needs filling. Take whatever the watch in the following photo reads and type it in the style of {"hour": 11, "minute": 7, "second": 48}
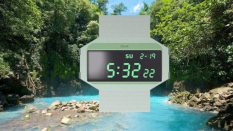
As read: {"hour": 5, "minute": 32, "second": 22}
